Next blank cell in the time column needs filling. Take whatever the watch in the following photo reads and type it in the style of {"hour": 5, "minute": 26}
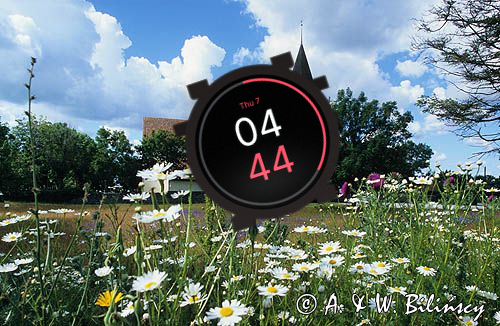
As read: {"hour": 4, "minute": 44}
